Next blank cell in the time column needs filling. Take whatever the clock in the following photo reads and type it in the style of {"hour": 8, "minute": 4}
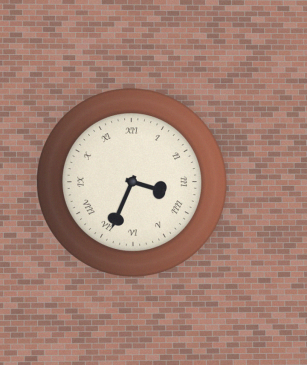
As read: {"hour": 3, "minute": 34}
